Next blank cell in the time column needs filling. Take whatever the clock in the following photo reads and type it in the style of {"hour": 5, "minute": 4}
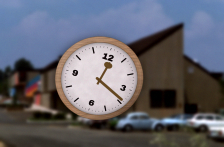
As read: {"hour": 12, "minute": 19}
